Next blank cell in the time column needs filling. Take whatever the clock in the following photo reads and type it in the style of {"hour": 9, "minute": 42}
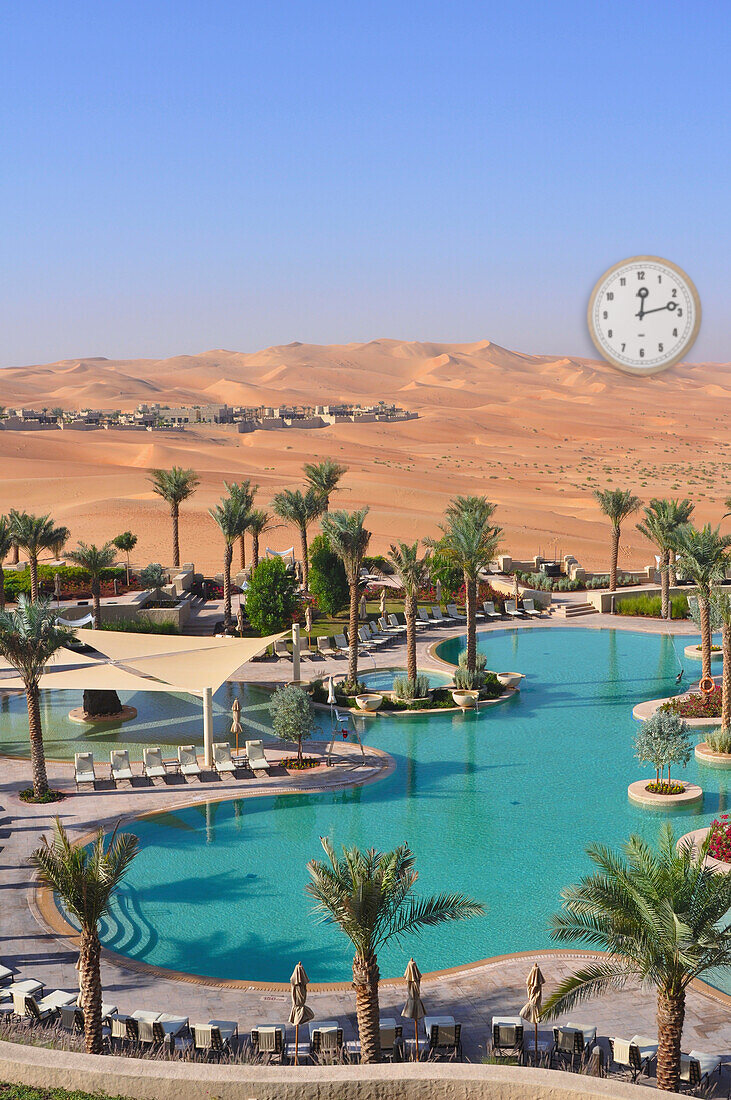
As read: {"hour": 12, "minute": 13}
